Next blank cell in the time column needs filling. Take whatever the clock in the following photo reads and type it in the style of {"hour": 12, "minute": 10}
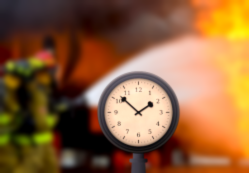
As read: {"hour": 1, "minute": 52}
